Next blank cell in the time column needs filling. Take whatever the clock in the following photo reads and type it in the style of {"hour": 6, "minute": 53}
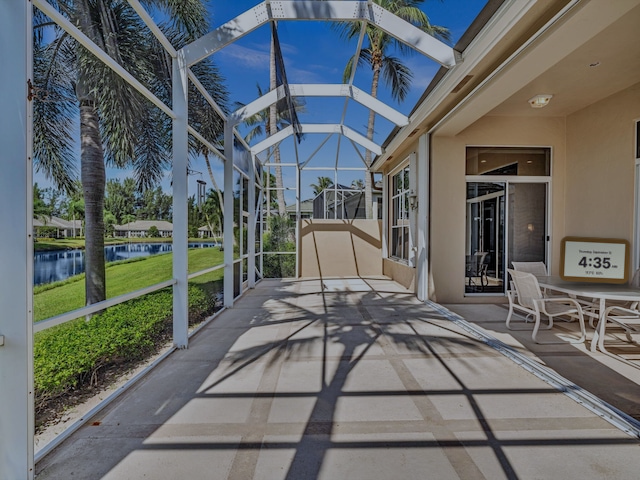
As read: {"hour": 4, "minute": 35}
